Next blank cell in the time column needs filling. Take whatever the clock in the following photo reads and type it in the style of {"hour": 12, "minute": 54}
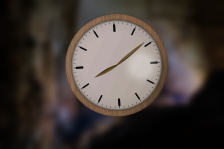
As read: {"hour": 8, "minute": 9}
